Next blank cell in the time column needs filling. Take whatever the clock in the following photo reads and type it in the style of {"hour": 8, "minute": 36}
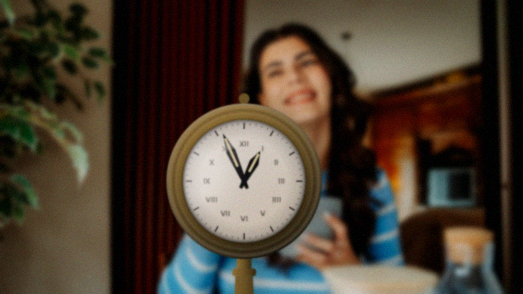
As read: {"hour": 12, "minute": 56}
